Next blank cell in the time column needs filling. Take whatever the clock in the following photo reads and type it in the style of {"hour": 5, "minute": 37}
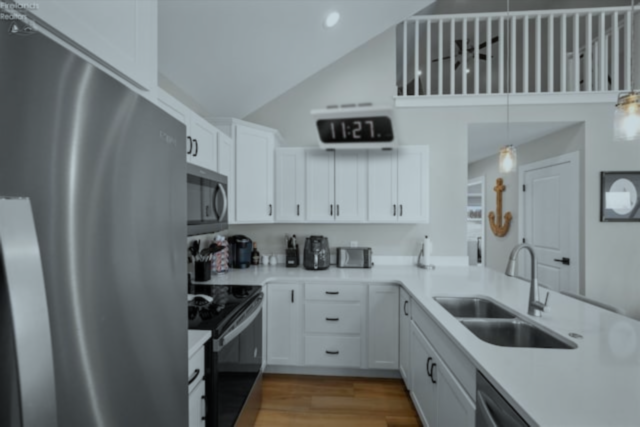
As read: {"hour": 11, "minute": 27}
